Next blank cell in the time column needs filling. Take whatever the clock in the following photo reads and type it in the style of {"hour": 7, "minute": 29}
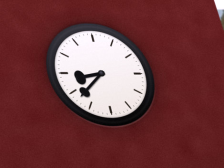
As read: {"hour": 8, "minute": 38}
